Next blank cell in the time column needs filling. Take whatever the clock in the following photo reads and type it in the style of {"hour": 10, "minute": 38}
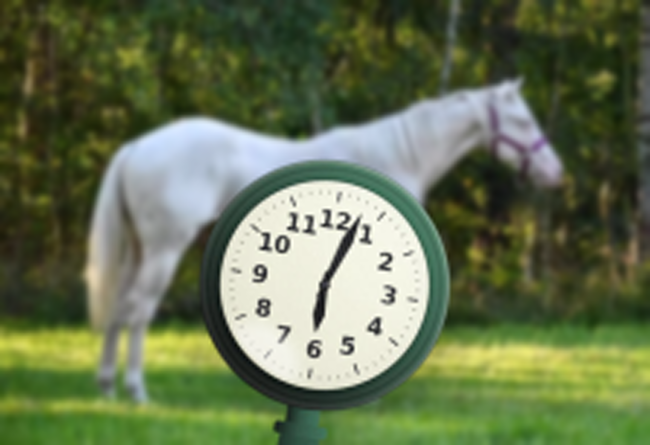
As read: {"hour": 6, "minute": 3}
